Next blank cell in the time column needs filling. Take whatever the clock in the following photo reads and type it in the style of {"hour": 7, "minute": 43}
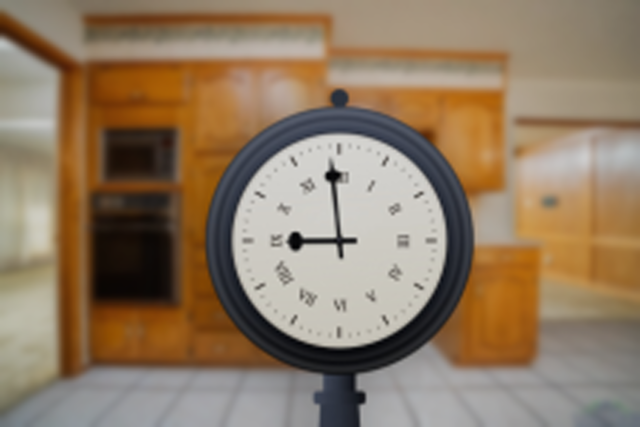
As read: {"hour": 8, "minute": 59}
